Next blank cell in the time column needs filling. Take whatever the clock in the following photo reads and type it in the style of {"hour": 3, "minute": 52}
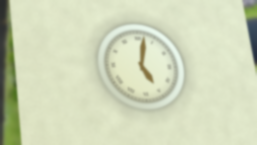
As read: {"hour": 5, "minute": 2}
